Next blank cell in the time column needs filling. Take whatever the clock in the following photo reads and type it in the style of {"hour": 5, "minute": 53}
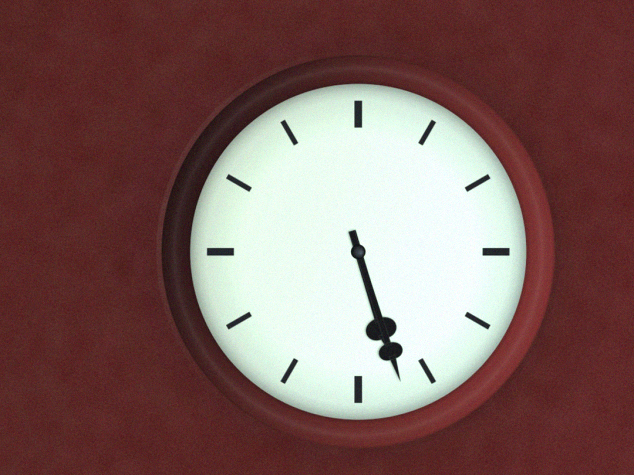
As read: {"hour": 5, "minute": 27}
